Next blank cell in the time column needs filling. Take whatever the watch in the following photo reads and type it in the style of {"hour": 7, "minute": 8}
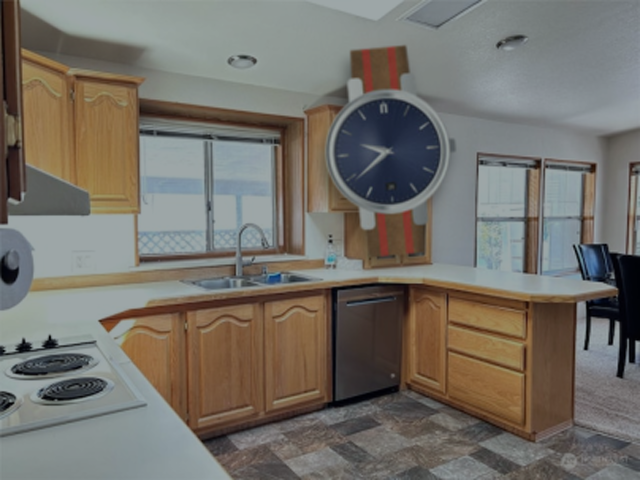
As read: {"hour": 9, "minute": 39}
